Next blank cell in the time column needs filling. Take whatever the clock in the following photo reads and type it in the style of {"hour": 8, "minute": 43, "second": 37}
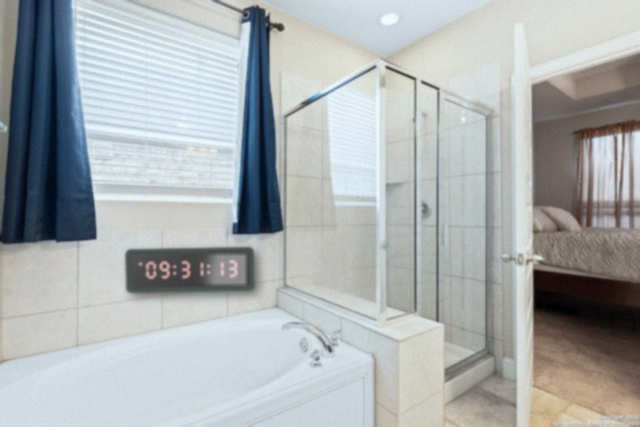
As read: {"hour": 9, "minute": 31, "second": 13}
